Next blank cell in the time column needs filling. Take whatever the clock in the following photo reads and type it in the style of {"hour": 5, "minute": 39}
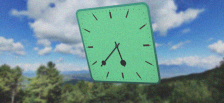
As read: {"hour": 5, "minute": 38}
